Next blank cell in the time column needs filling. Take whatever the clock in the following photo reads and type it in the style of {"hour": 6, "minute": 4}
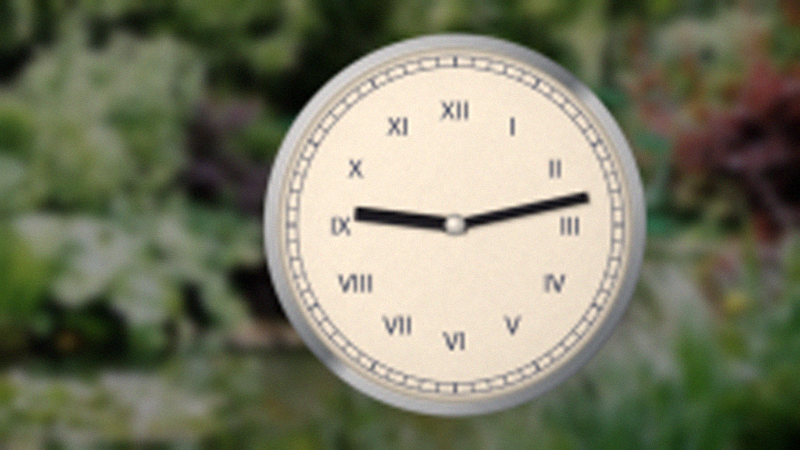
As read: {"hour": 9, "minute": 13}
